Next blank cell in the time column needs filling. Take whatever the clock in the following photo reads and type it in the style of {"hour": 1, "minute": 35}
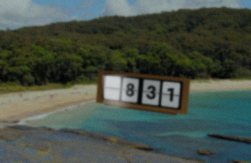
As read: {"hour": 8, "minute": 31}
